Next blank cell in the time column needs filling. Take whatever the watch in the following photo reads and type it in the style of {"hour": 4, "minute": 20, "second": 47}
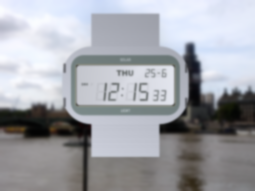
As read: {"hour": 12, "minute": 15, "second": 33}
